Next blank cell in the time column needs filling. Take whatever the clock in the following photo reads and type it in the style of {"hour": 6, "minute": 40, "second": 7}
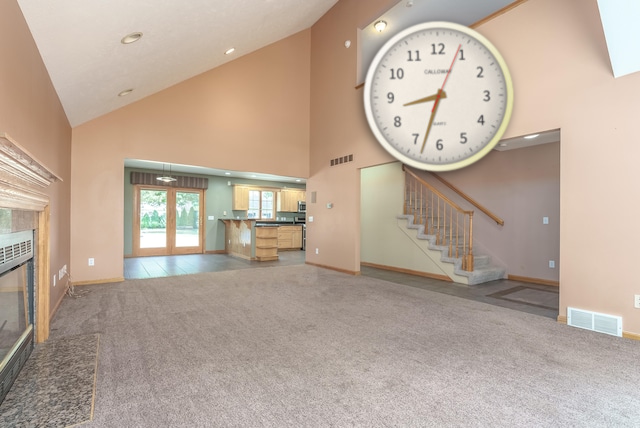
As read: {"hour": 8, "minute": 33, "second": 4}
